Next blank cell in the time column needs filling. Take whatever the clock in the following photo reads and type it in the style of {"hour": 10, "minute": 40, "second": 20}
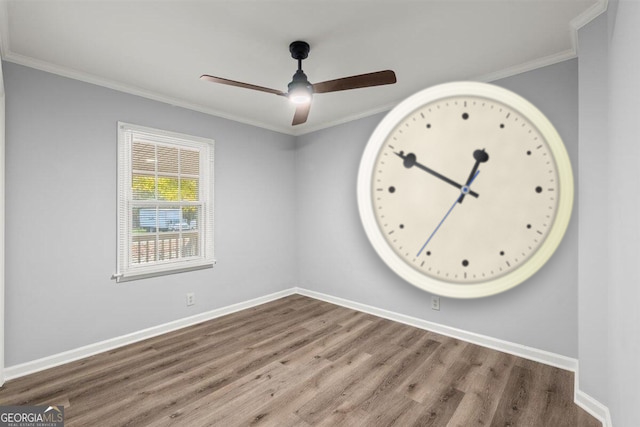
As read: {"hour": 12, "minute": 49, "second": 36}
